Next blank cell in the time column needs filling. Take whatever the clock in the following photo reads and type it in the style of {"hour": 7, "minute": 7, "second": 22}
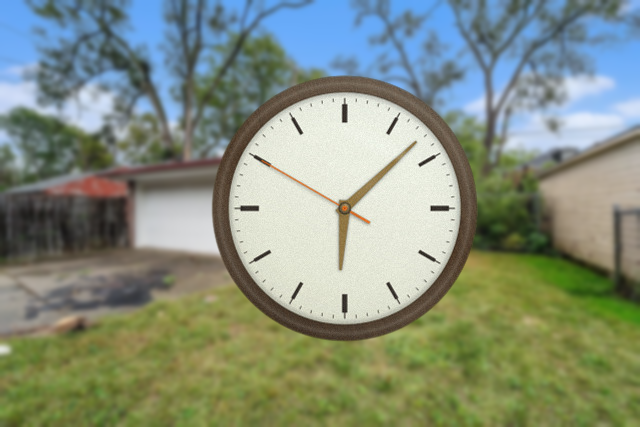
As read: {"hour": 6, "minute": 7, "second": 50}
